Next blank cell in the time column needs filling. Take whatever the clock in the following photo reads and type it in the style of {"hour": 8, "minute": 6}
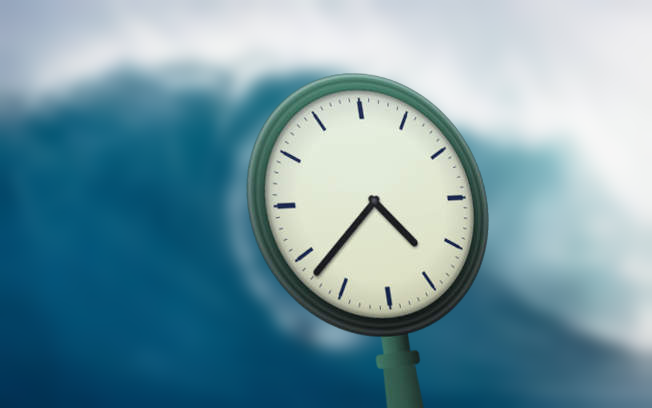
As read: {"hour": 4, "minute": 38}
